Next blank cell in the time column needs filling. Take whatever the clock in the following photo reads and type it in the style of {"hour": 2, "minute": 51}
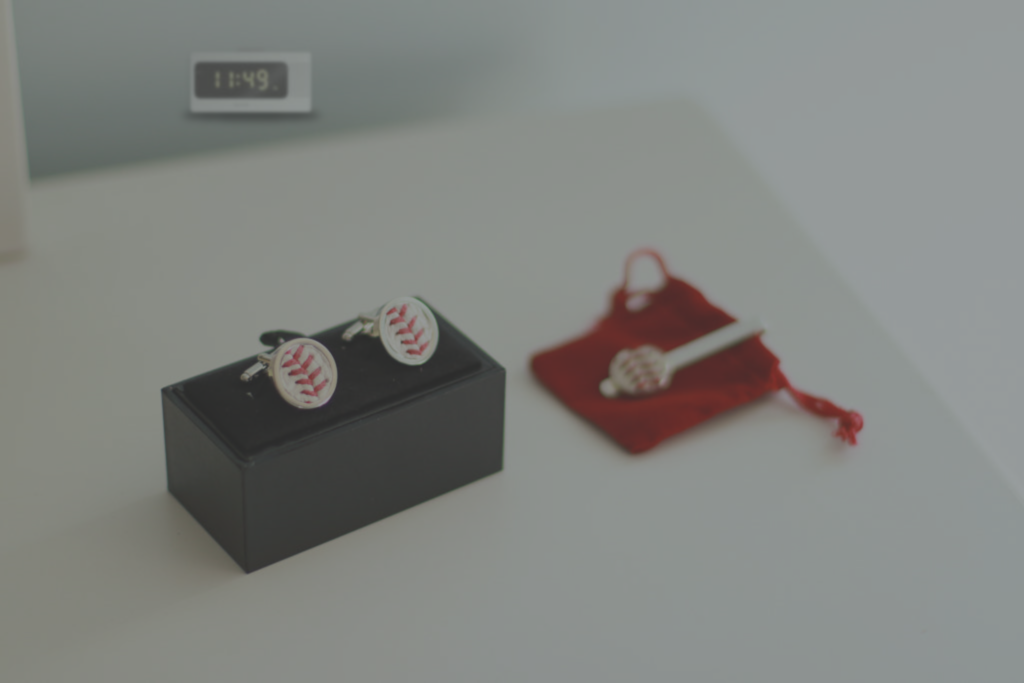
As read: {"hour": 11, "minute": 49}
